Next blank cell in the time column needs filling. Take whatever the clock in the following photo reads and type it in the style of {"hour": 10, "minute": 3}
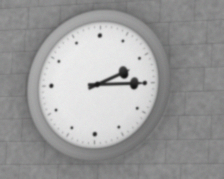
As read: {"hour": 2, "minute": 15}
